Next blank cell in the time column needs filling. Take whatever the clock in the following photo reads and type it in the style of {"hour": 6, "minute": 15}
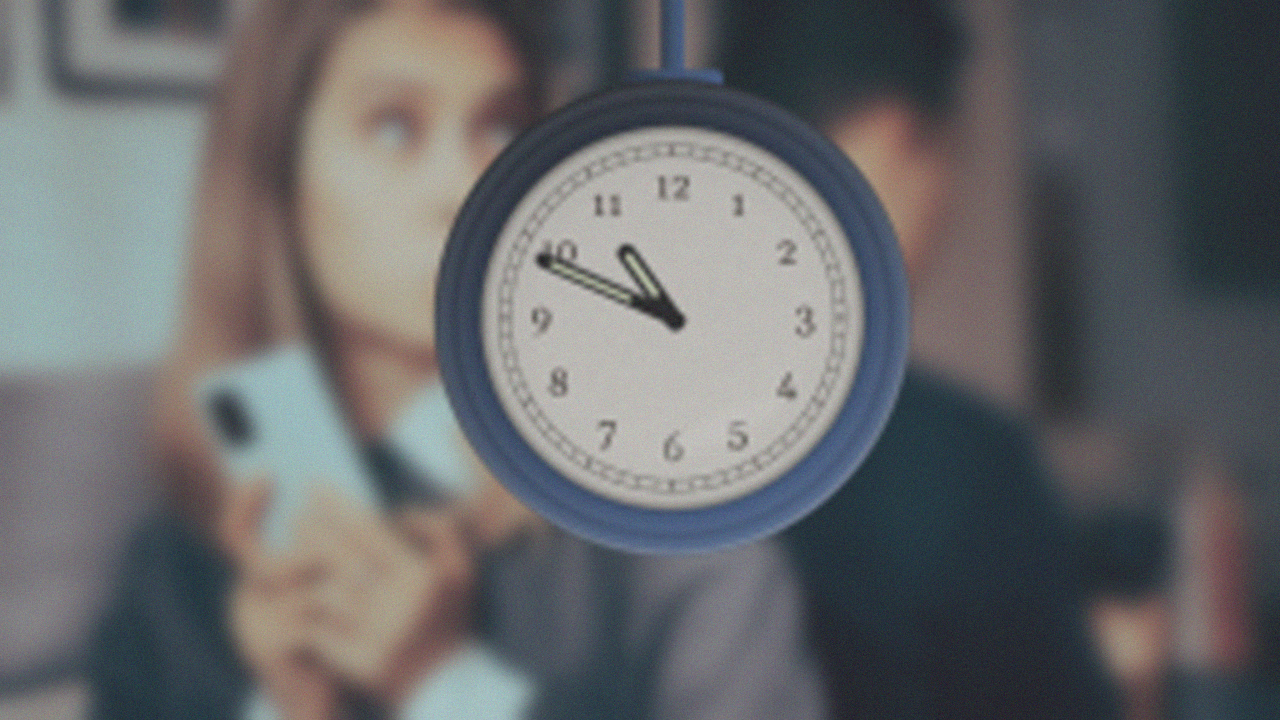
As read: {"hour": 10, "minute": 49}
